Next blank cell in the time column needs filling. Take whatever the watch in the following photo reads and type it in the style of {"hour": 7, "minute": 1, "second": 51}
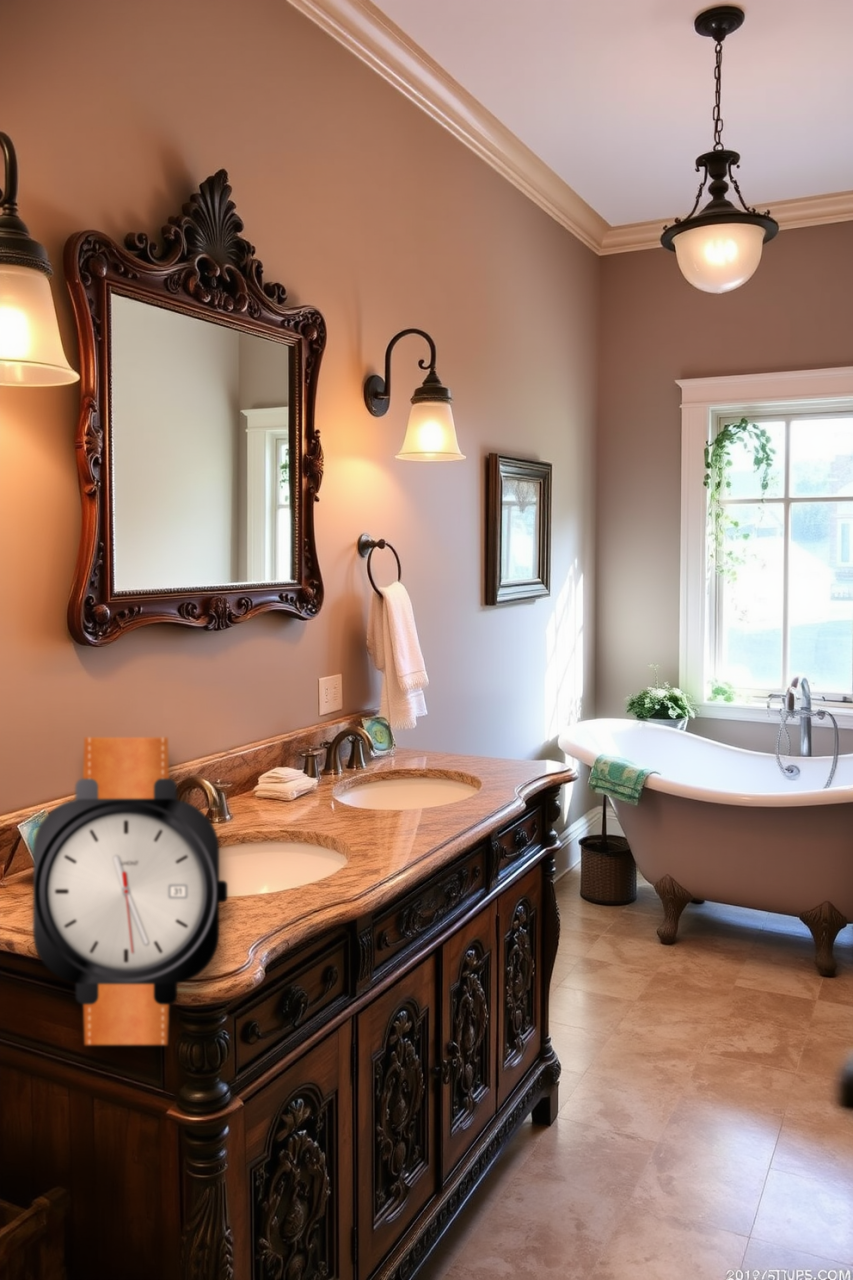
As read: {"hour": 11, "minute": 26, "second": 29}
